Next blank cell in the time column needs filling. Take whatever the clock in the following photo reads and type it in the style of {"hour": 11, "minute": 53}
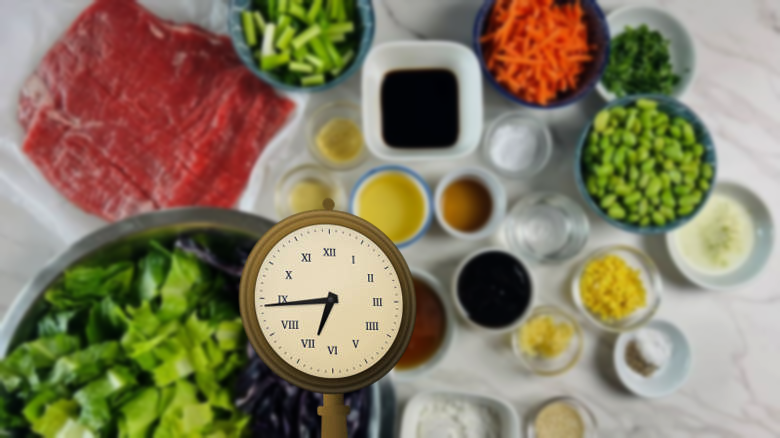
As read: {"hour": 6, "minute": 44}
